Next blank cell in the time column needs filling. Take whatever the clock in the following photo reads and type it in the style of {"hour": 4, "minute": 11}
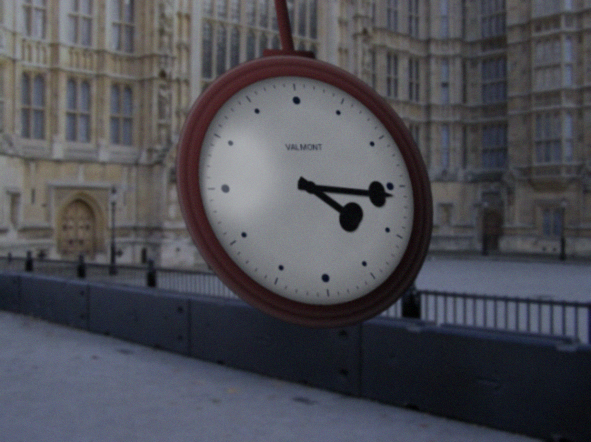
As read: {"hour": 4, "minute": 16}
